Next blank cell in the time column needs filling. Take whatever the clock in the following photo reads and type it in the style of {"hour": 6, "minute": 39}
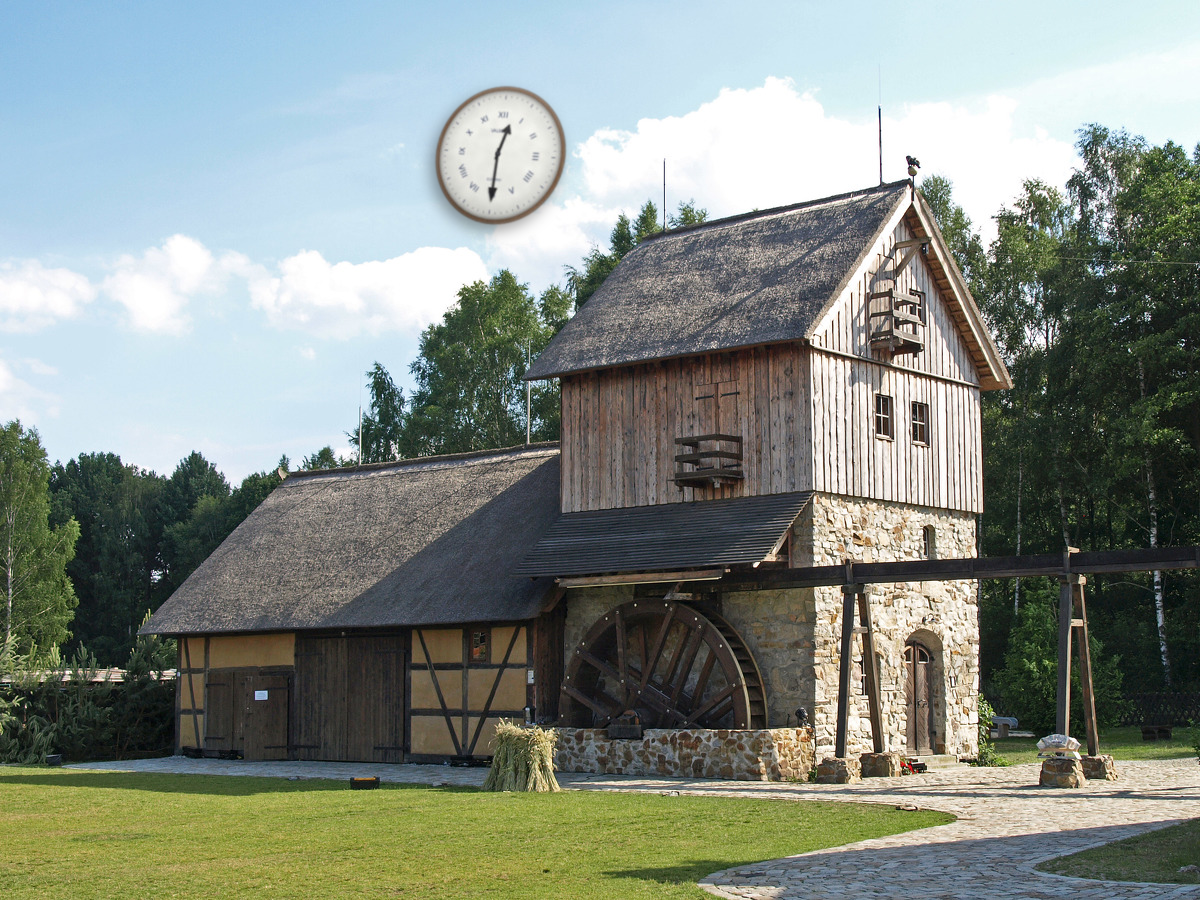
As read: {"hour": 12, "minute": 30}
